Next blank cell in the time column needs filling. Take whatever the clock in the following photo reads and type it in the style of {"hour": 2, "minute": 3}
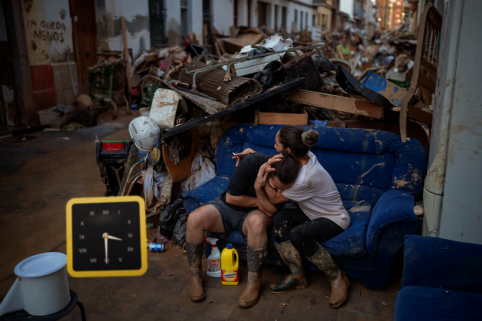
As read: {"hour": 3, "minute": 30}
